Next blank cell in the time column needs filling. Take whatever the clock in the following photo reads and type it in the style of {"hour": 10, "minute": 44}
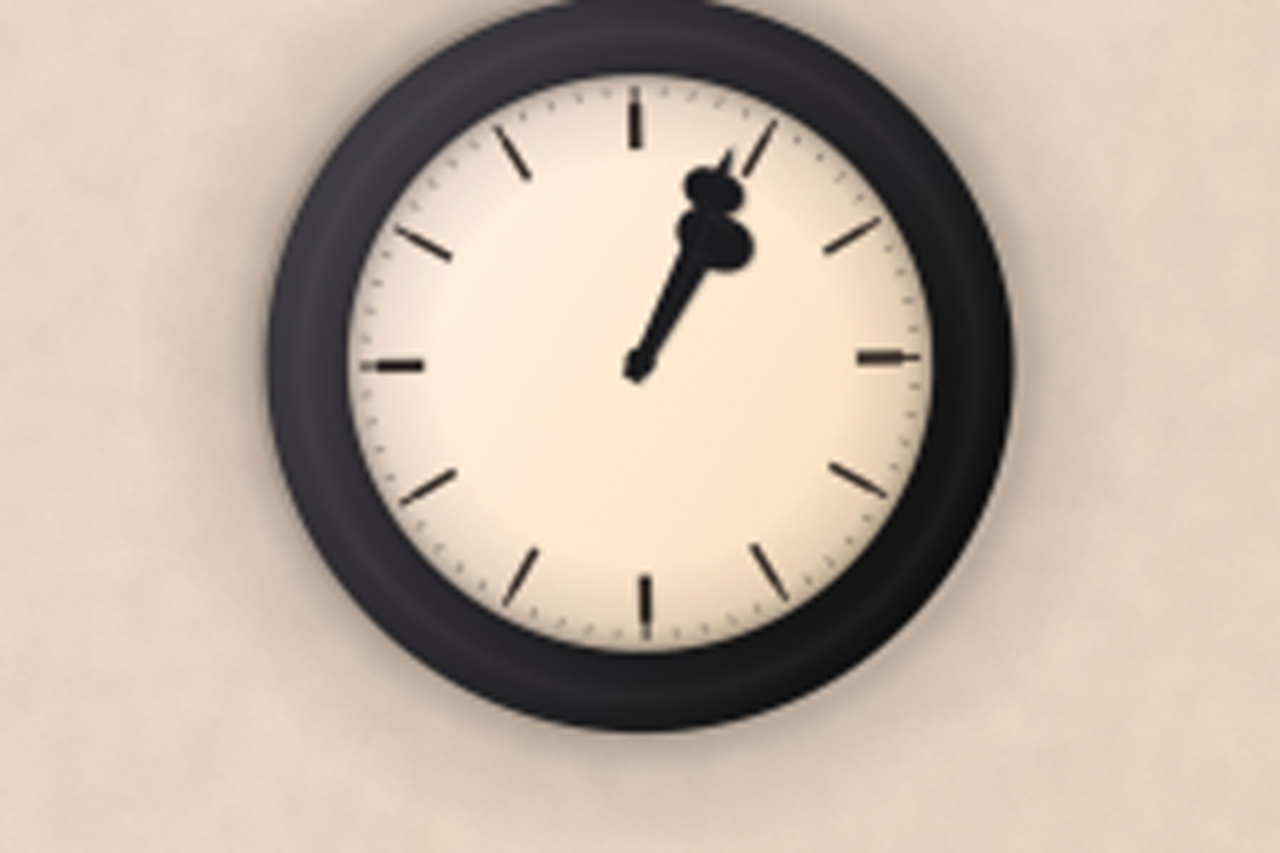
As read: {"hour": 1, "minute": 4}
